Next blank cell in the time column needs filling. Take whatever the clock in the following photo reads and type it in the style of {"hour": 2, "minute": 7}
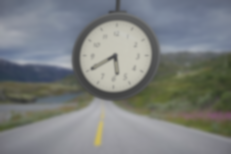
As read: {"hour": 5, "minute": 40}
